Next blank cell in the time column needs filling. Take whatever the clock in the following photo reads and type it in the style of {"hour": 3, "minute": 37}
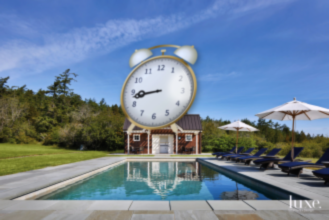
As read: {"hour": 8, "minute": 43}
